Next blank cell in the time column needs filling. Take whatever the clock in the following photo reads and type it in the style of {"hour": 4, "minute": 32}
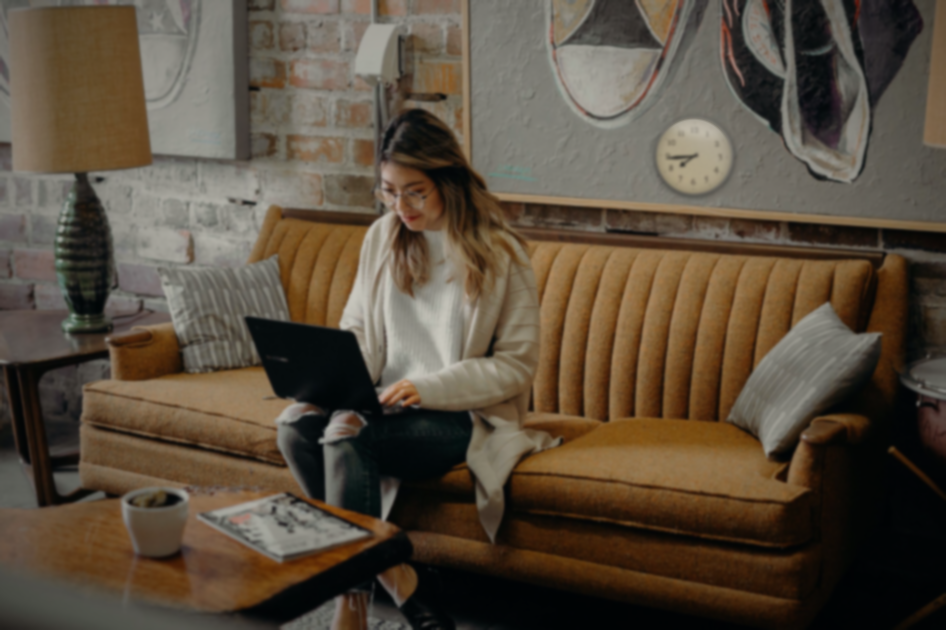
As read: {"hour": 7, "minute": 44}
